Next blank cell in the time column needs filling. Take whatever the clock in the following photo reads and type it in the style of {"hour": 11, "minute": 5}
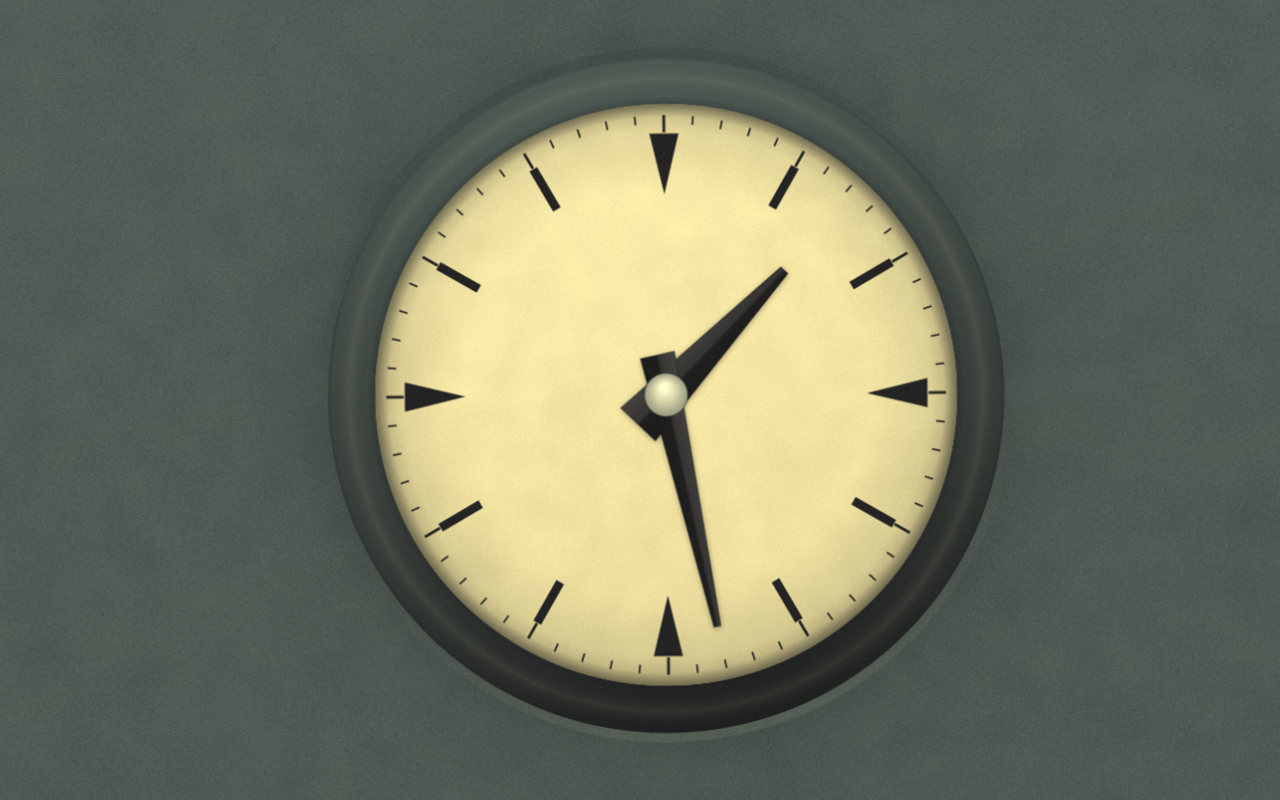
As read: {"hour": 1, "minute": 28}
